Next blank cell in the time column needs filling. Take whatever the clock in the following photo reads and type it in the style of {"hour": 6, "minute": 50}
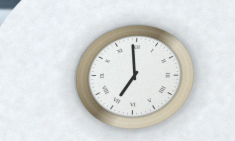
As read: {"hour": 6, "minute": 59}
